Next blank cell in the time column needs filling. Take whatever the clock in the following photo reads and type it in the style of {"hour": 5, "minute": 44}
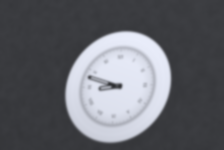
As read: {"hour": 8, "minute": 48}
